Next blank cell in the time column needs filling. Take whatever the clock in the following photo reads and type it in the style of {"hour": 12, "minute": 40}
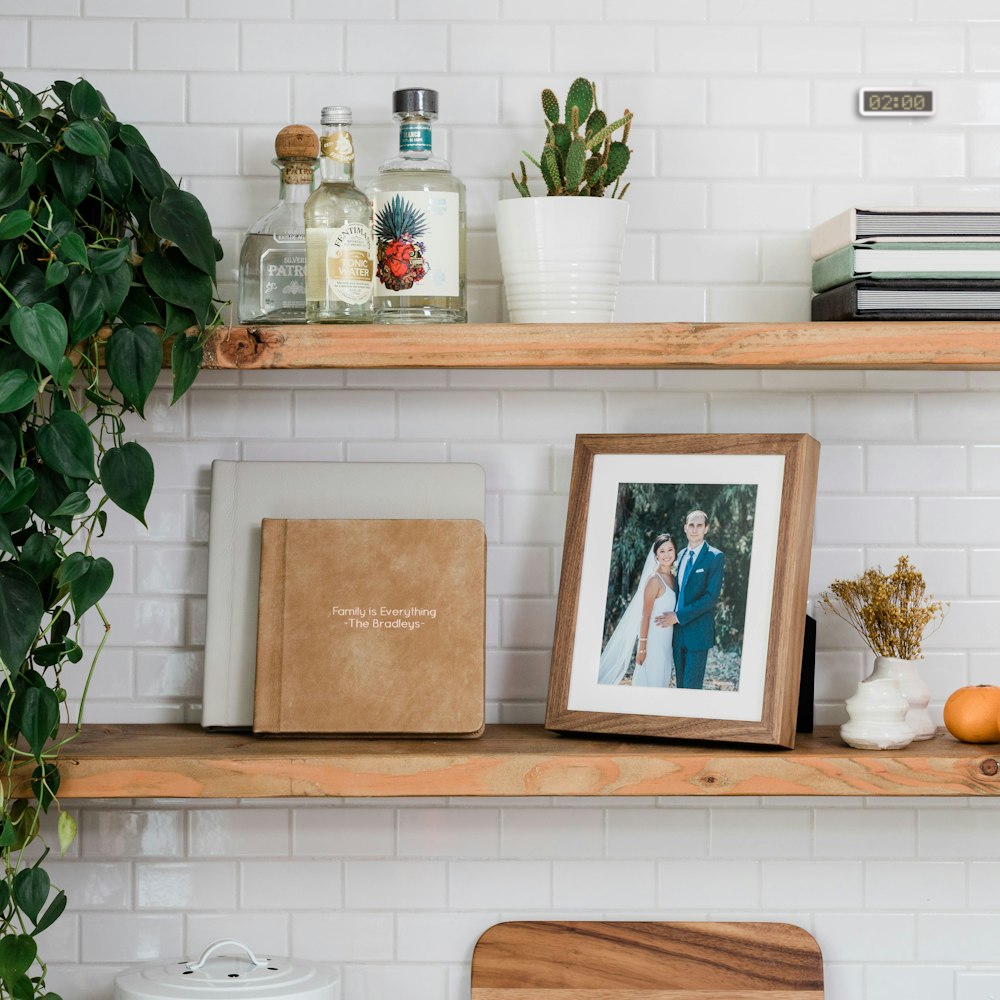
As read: {"hour": 2, "minute": 0}
